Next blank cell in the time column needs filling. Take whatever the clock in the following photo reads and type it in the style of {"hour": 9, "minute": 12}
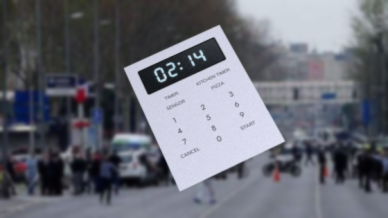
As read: {"hour": 2, "minute": 14}
